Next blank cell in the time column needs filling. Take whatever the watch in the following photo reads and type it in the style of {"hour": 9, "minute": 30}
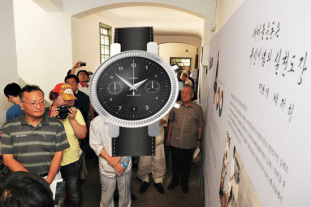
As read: {"hour": 1, "minute": 52}
